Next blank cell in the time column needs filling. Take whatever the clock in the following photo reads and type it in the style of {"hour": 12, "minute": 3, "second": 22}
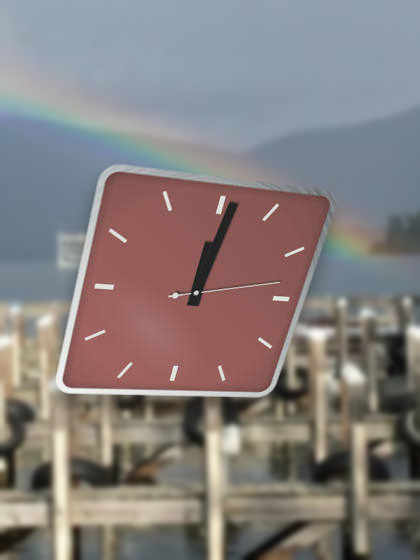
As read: {"hour": 12, "minute": 1, "second": 13}
